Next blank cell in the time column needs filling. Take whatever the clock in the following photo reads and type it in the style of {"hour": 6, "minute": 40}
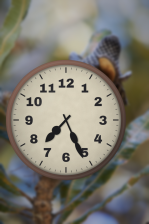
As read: {"hour": 7, "minute": 26}
